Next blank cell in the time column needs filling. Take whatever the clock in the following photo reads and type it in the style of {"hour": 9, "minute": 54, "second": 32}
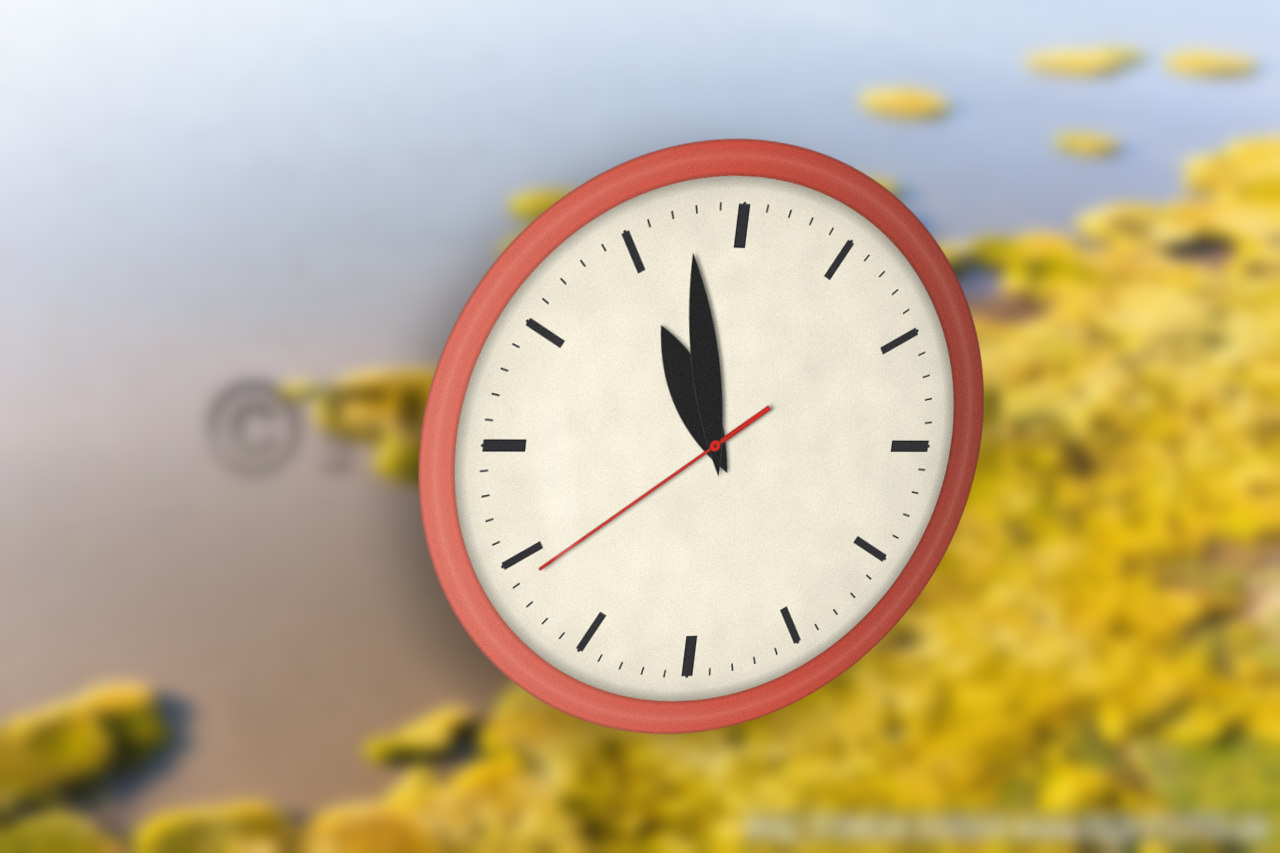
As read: {"hour": 10, "minute": 57, "second": 39}
